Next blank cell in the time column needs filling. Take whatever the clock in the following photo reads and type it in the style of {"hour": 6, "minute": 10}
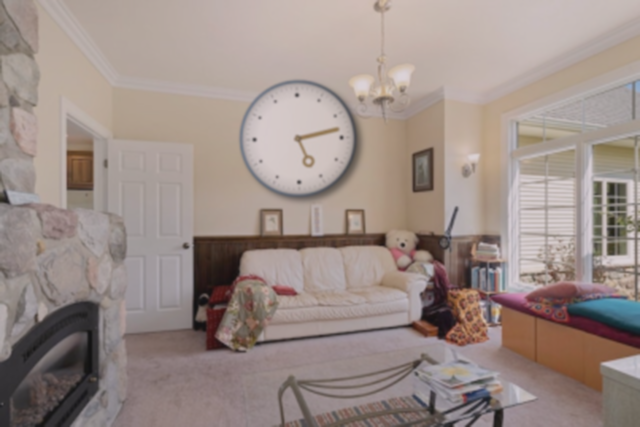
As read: {"hour": 5, "minute": 13}
